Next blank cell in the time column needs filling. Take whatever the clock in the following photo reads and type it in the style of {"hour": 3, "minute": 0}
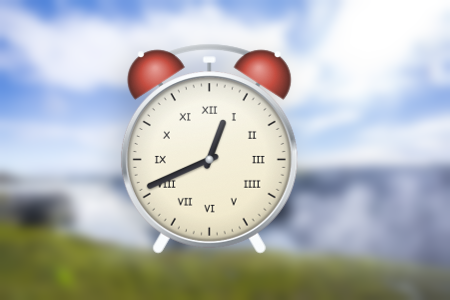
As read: {"hour": 12, "minute": 41}
